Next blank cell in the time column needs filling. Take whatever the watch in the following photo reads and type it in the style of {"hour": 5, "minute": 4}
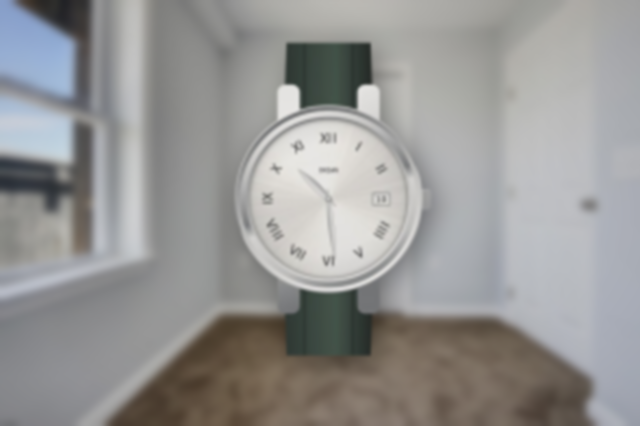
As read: {"hour": 10, "minute": 29}
